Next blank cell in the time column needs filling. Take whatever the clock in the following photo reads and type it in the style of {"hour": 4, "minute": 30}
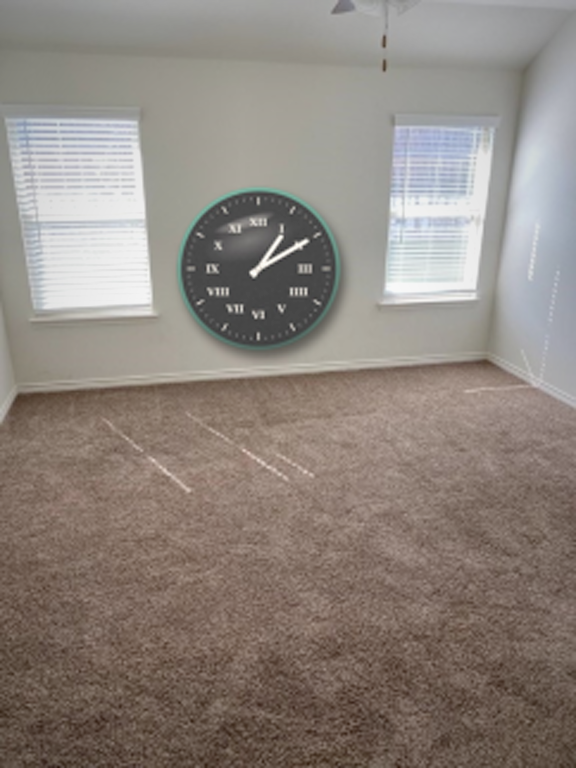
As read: {"hour": 1, "minute": 10}
